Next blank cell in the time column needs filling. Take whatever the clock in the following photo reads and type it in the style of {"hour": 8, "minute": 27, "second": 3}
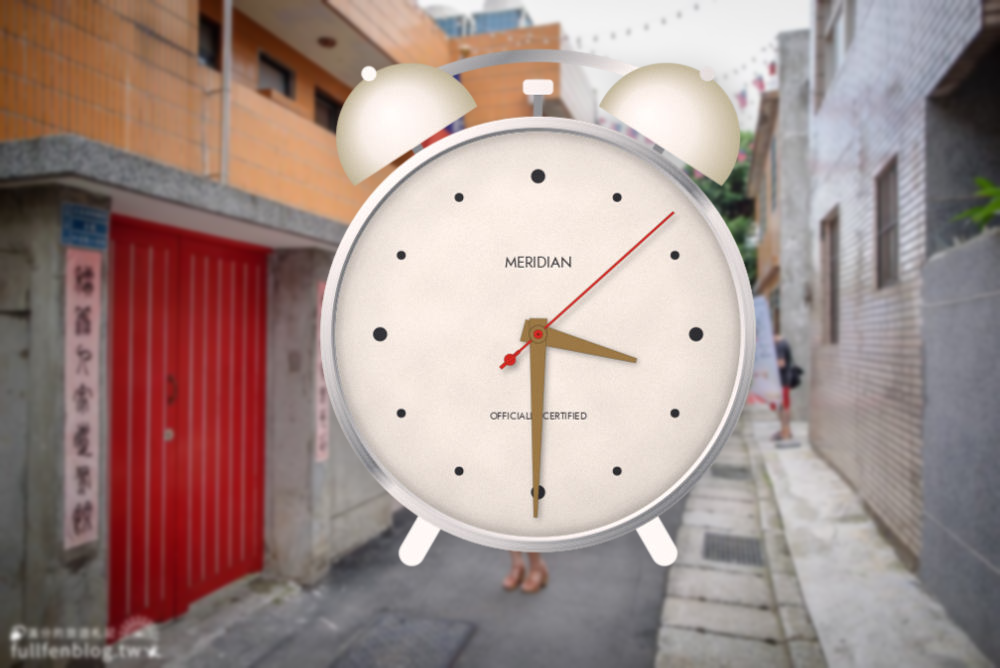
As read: {"hour": 3, "minute": 30, "second": 8}
